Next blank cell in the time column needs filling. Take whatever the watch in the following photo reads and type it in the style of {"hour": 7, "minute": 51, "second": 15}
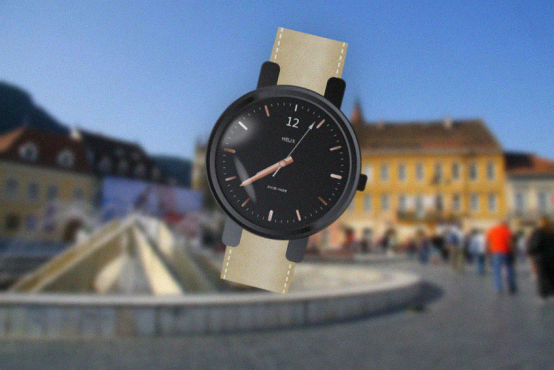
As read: {"hour": 7, "minute": 38, "second": 4}
